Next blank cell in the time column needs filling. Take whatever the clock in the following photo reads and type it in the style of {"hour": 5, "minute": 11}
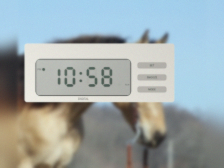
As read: {"hour": 10, "minute": 58}
